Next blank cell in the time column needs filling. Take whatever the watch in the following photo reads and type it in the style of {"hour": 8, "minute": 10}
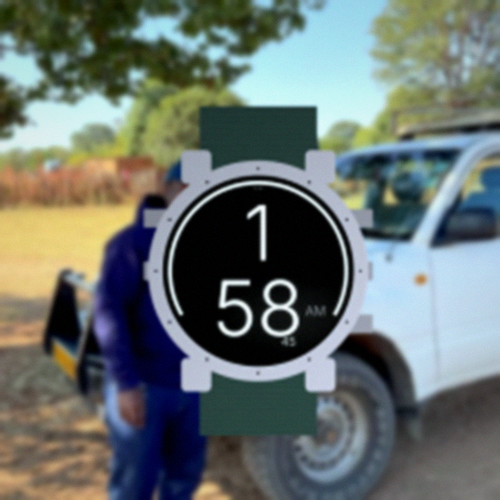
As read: {"hour": 1, "minute": 58}
